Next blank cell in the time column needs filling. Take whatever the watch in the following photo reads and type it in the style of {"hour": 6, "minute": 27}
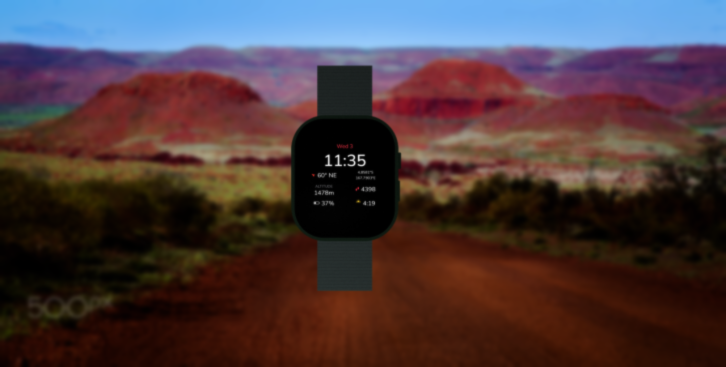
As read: {"hour": 11, "minute": 35}
